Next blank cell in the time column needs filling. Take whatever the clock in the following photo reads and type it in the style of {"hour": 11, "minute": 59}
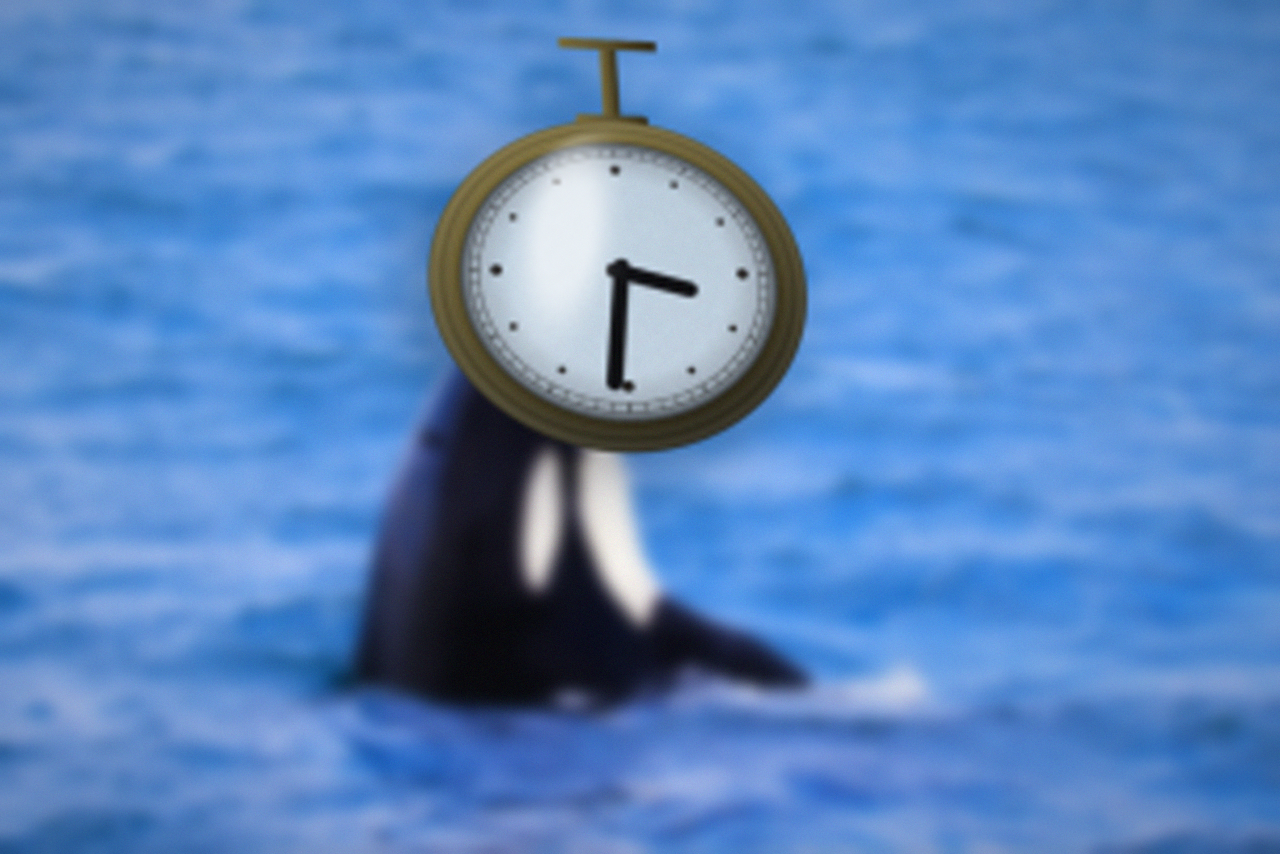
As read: {"hour": 3, "minute": 31}
